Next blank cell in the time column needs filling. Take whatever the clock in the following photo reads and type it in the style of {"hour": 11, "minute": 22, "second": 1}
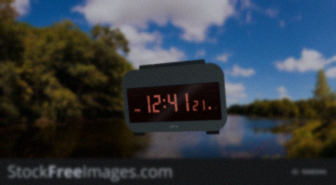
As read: {"hour": 12, "minute": 41, "second": 21}
